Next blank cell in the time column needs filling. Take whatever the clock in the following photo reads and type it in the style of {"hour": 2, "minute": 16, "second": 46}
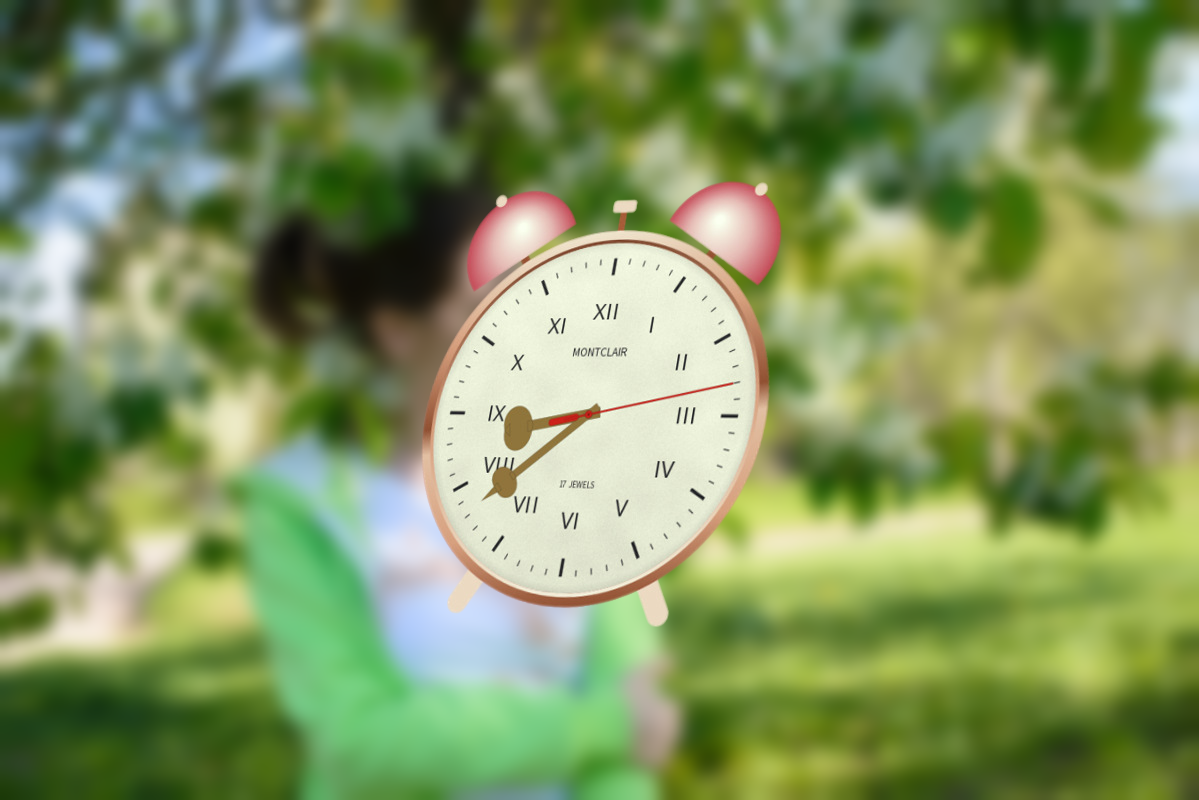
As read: {"hour": 8, "minute": 38, "second": 13}
